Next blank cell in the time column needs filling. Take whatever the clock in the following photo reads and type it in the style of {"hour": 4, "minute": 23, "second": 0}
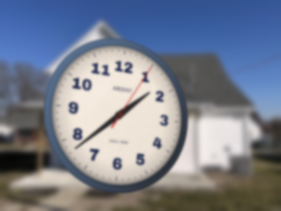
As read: {"hour": 1, "minute": 38, "second": 5}
